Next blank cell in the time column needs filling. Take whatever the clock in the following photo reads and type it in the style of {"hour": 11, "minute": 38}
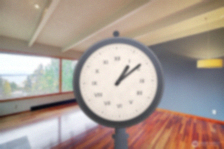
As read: {"hour": 1, "minute": 9}
